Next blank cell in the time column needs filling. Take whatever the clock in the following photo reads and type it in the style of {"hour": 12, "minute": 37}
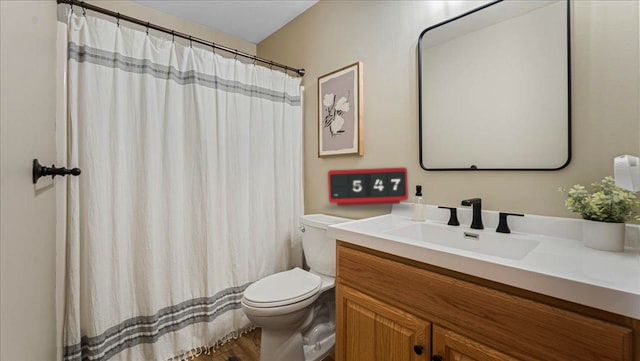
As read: {"hour": 5, "minute": 47}
